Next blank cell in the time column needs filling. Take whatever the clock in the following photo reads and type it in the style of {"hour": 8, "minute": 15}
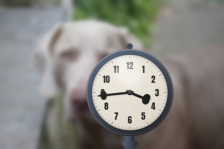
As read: {"hour": 3, "minute": 44}
